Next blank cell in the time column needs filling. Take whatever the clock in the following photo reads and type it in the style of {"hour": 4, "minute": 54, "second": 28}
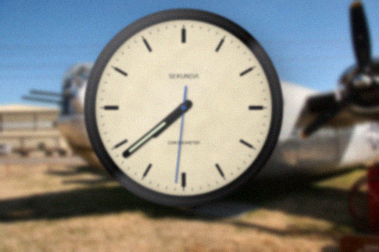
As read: {"hour": 7, "minute": 38, "second": 31}
